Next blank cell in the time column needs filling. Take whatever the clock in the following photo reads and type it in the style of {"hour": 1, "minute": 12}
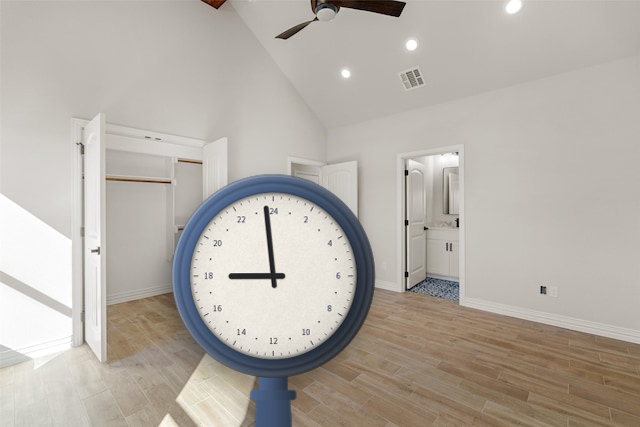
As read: {"hour": 17, "minute": 59}
